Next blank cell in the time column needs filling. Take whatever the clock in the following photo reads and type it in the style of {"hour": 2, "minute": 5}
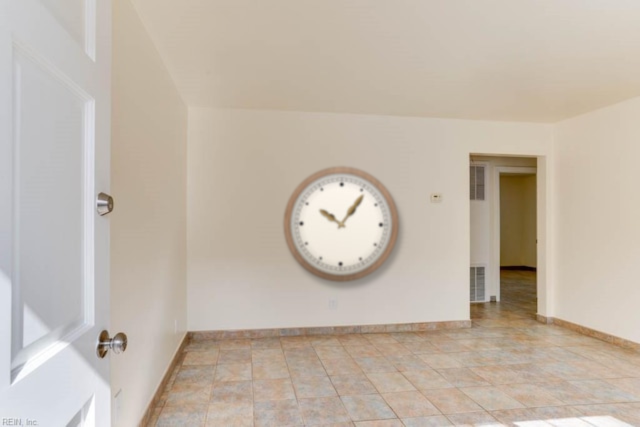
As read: {"hour": 10, "minute": 6}
